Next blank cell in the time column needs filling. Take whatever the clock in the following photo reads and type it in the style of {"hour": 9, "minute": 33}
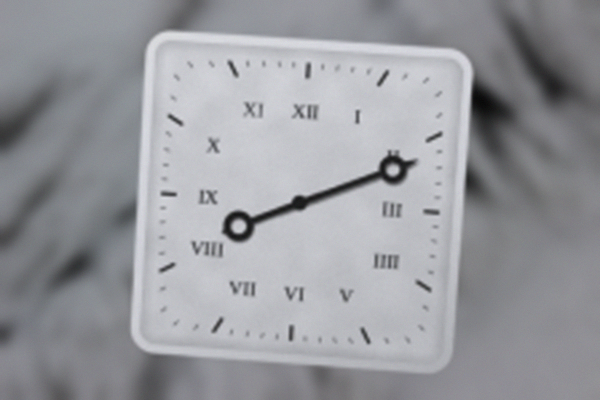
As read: {"hour": 8, "minute": 11}
